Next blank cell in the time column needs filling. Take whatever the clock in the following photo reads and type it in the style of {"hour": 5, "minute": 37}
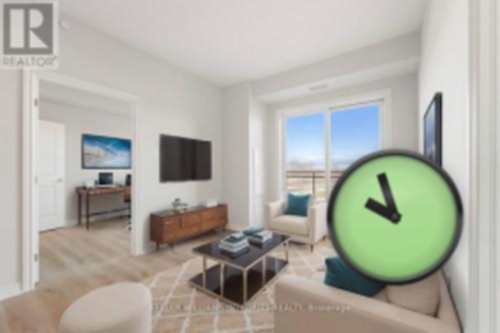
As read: {"hour": 9, "minute": 57}
